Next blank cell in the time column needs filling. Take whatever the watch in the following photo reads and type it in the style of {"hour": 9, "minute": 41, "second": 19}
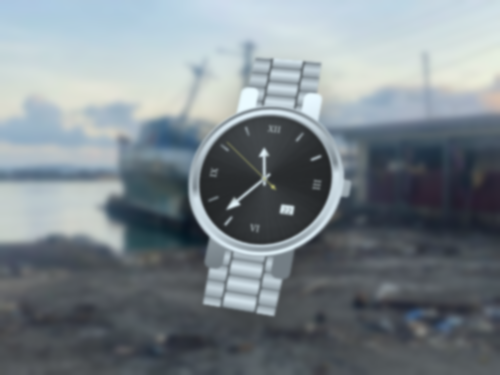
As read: {"hour": 11, "minute": 36, "second": 51}
